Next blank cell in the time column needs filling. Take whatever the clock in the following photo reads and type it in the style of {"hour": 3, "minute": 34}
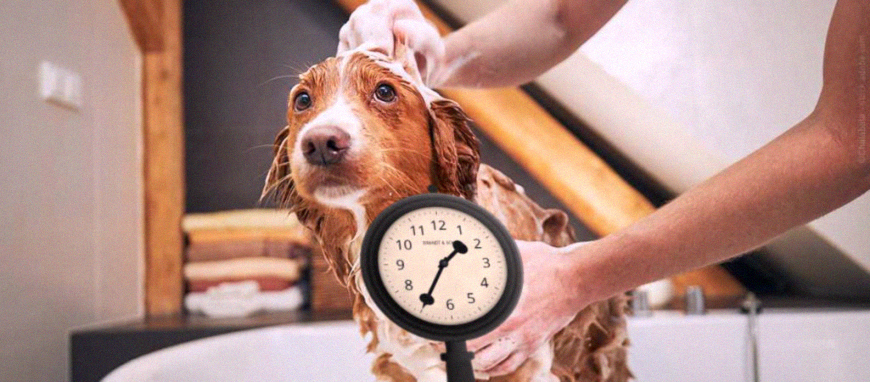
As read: {"hour": 1, "minute": 35}
